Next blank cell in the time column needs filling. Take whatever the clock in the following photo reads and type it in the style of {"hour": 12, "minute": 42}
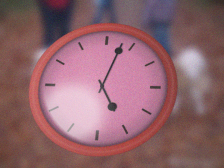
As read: {"hour": 5, "minute": 3}
